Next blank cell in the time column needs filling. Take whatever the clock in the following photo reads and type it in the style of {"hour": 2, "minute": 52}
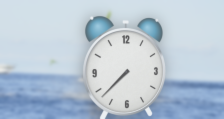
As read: {"hour": 7, "minute": 38}
